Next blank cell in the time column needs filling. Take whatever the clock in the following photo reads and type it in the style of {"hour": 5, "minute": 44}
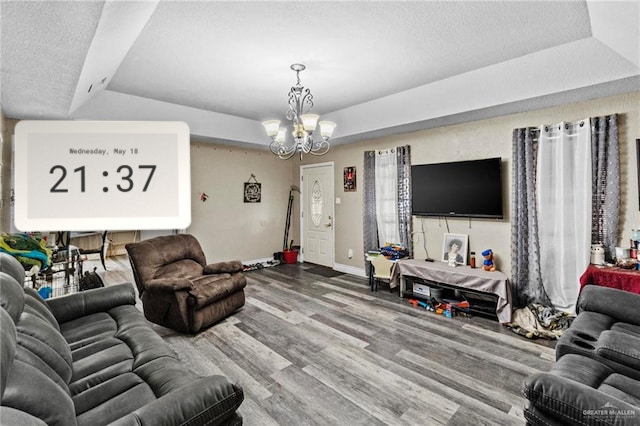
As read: {"hour": 21, "minute": 37}
